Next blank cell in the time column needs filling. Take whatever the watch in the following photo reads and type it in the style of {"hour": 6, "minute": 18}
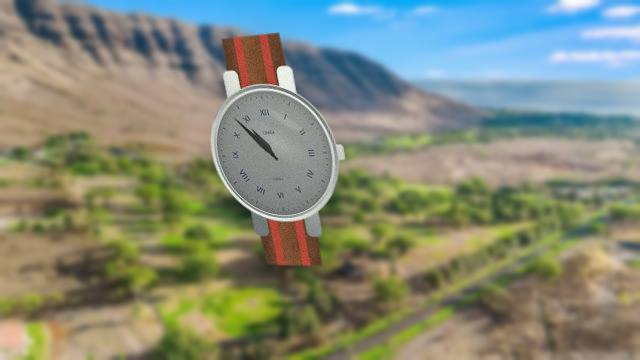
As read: {"hour": 10, "minute": 53}
